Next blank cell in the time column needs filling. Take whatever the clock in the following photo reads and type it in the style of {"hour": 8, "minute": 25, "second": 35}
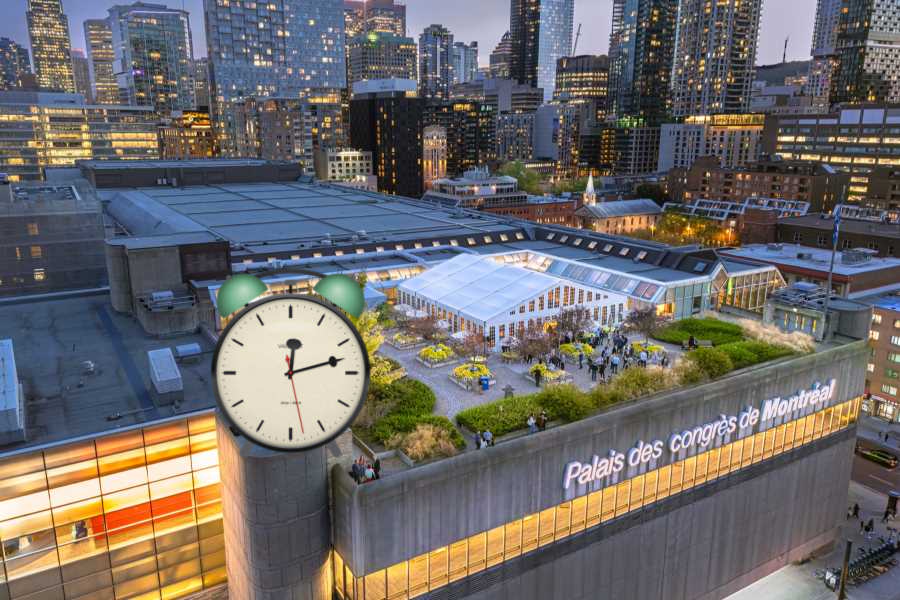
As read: {"hour": 12, "minute": 12, "second": 28}
